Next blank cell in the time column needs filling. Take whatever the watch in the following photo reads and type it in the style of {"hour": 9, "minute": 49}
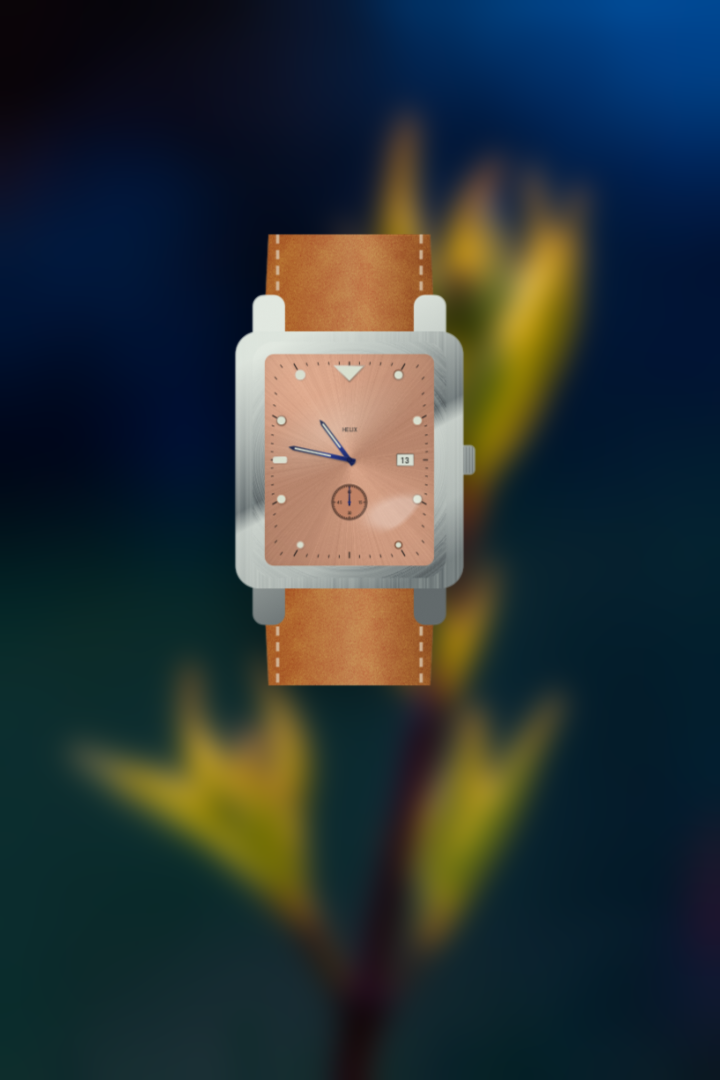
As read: {"hour": 10, "minute": 47}
